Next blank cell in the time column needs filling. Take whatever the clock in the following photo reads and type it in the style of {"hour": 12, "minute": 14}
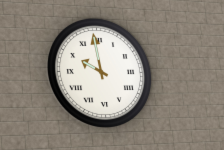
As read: {"hour": 9, "minute": 59}
